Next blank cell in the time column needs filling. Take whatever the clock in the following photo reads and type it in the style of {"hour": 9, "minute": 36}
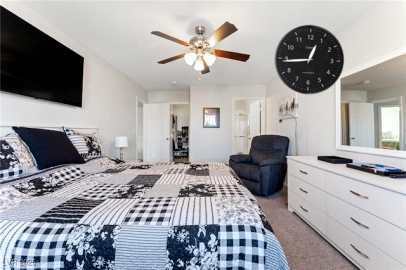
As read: {"hour": 12, "minute": 44}
